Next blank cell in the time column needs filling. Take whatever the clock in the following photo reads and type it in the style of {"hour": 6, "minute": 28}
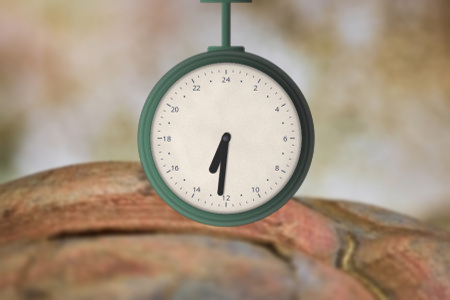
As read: {"hour": 13, "minute": 31}
